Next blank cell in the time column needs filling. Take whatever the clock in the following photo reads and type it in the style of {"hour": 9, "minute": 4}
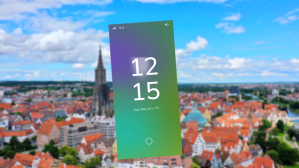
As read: {"hour": 12, "minute": 15}
